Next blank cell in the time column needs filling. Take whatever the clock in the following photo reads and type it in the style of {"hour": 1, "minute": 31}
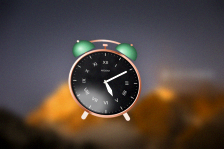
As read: {"hour": 5, "minute": 10}
